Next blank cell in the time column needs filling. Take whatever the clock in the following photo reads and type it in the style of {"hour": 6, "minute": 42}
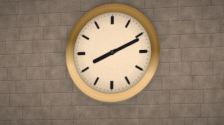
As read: {"hour": 8, "minute": 11}
